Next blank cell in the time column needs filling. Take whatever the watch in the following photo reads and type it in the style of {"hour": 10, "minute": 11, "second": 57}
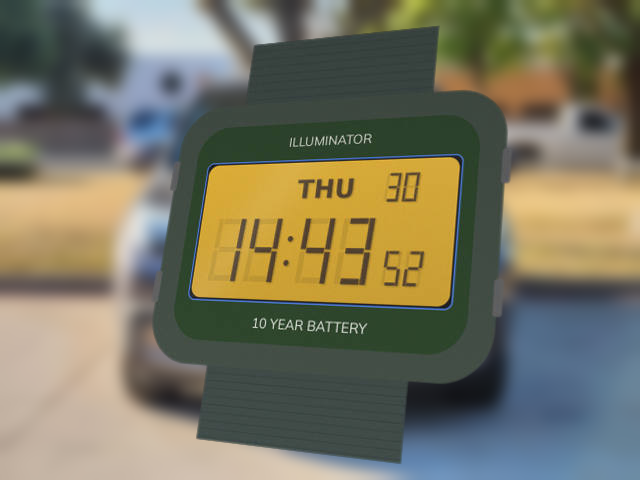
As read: {"hour": 14, "minute": 43, "second": 52}
